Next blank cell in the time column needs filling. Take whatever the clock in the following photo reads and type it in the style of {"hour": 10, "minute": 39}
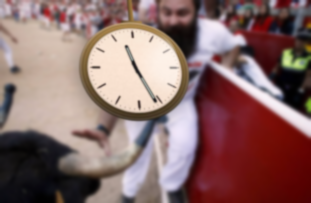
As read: {"hour": 11, "minute": 26}
